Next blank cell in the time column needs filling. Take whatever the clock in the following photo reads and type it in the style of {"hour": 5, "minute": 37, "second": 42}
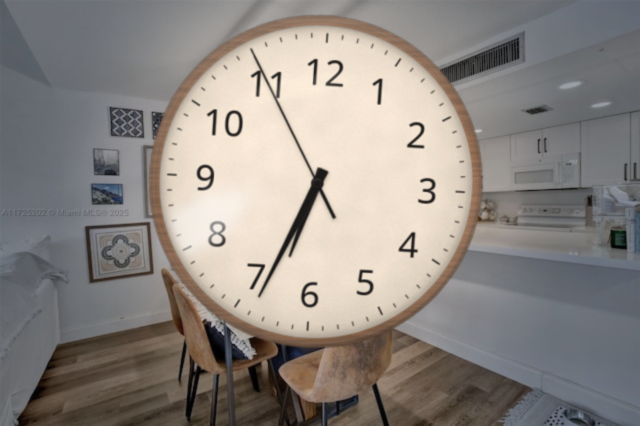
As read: {"hour": 6, "minute": 33, "second": 55}
